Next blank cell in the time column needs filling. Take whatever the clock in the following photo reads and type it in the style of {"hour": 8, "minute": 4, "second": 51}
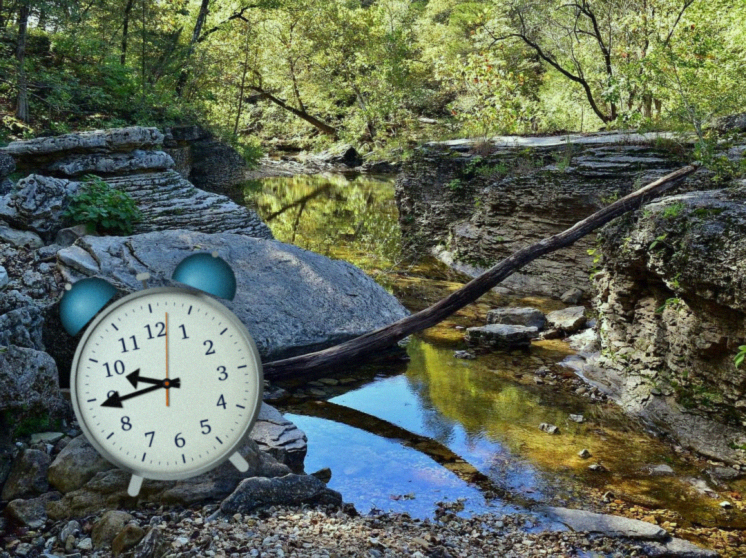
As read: {"hour": 9, "minute": 44, "second": 2}
